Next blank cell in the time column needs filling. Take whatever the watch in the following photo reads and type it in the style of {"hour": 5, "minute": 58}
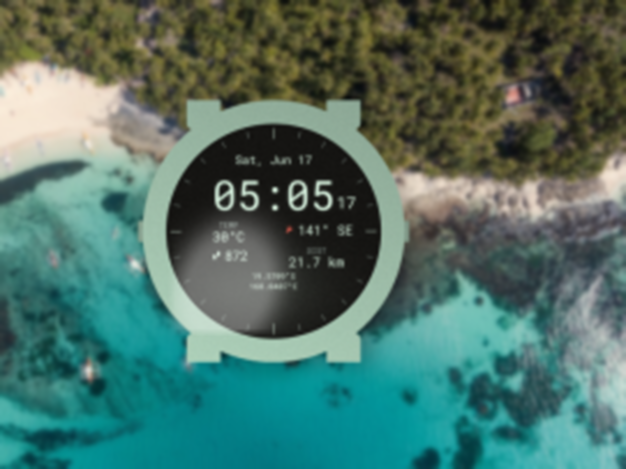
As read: {"hour": 5, "minute": 5}
